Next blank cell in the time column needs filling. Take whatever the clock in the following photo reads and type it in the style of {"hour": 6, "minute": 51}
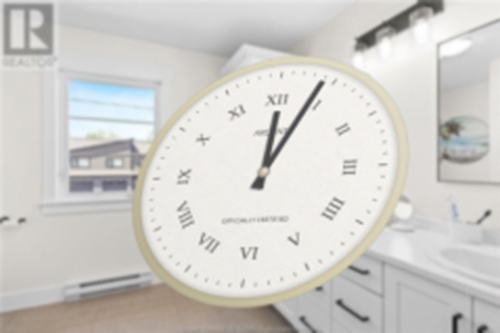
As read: {"hour": 12, "minute": 4}
